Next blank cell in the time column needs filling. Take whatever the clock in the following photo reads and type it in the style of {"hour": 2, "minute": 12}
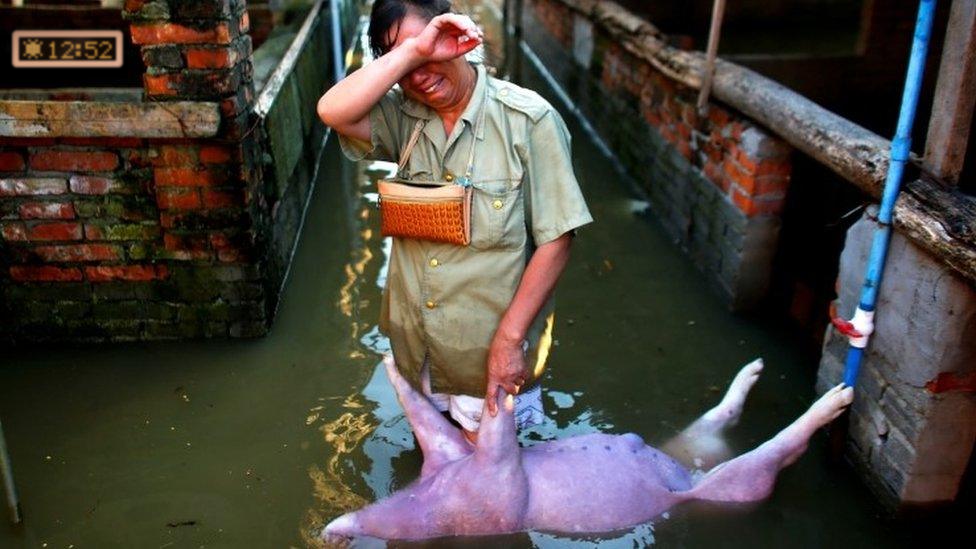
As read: {"hour": 12, "minute": 52}
